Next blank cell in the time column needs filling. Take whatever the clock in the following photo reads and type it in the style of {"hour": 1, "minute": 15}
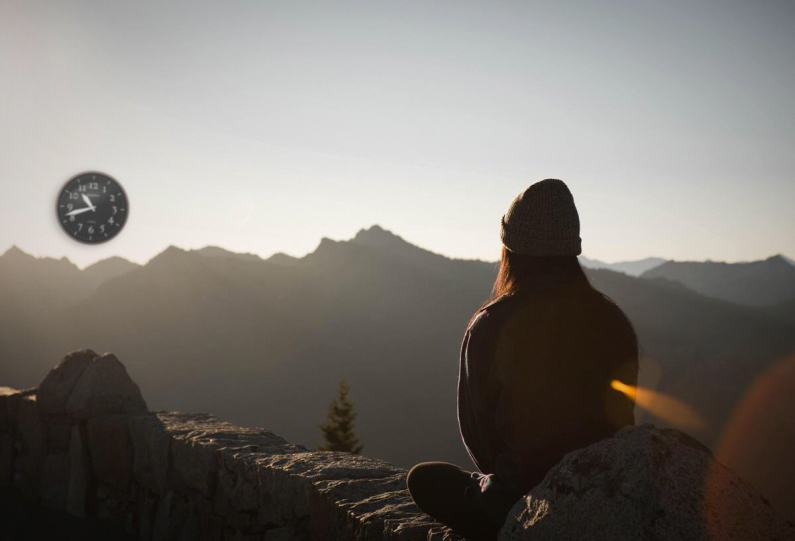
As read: {"hour": 10, "minute": 42}
